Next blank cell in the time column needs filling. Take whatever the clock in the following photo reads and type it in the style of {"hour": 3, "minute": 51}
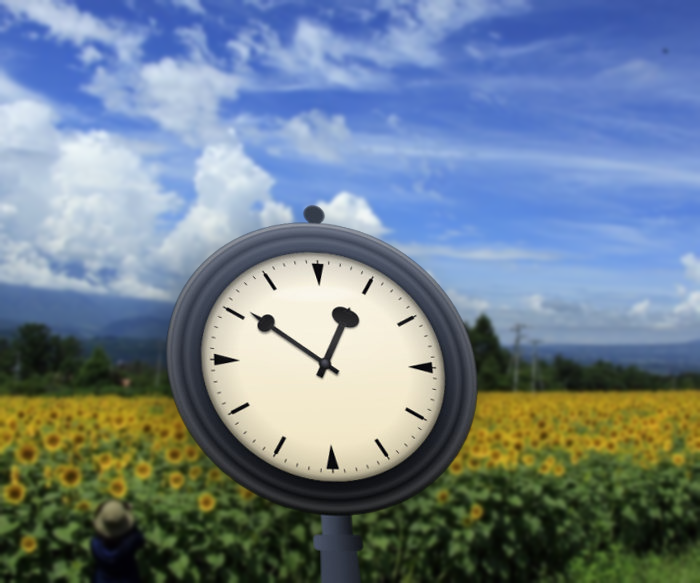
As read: {"hour": 12, "minute": 51}
